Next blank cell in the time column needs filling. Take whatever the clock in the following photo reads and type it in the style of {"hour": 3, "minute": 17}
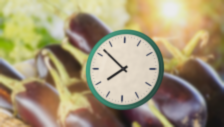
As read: {"hour": 7, "minute": 52}
